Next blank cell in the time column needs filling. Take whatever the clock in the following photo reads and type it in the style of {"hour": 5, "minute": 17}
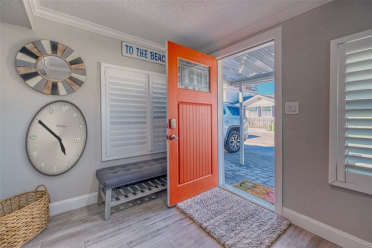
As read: {"hour": 4, "minute": 50}
